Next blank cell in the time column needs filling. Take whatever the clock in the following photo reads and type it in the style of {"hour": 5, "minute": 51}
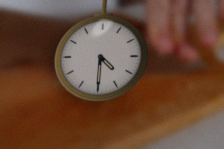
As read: {"hour": 4, "minute": 30}
